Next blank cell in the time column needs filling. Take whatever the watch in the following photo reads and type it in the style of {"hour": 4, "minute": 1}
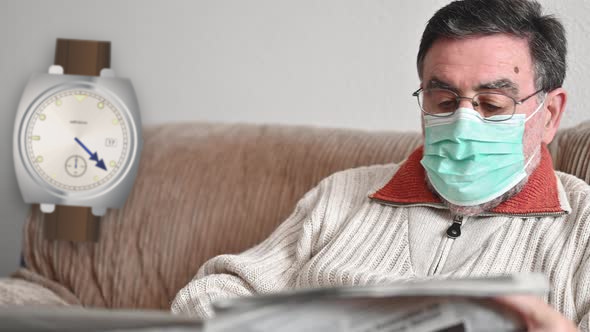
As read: {"hour": 4, "minute": 22}
